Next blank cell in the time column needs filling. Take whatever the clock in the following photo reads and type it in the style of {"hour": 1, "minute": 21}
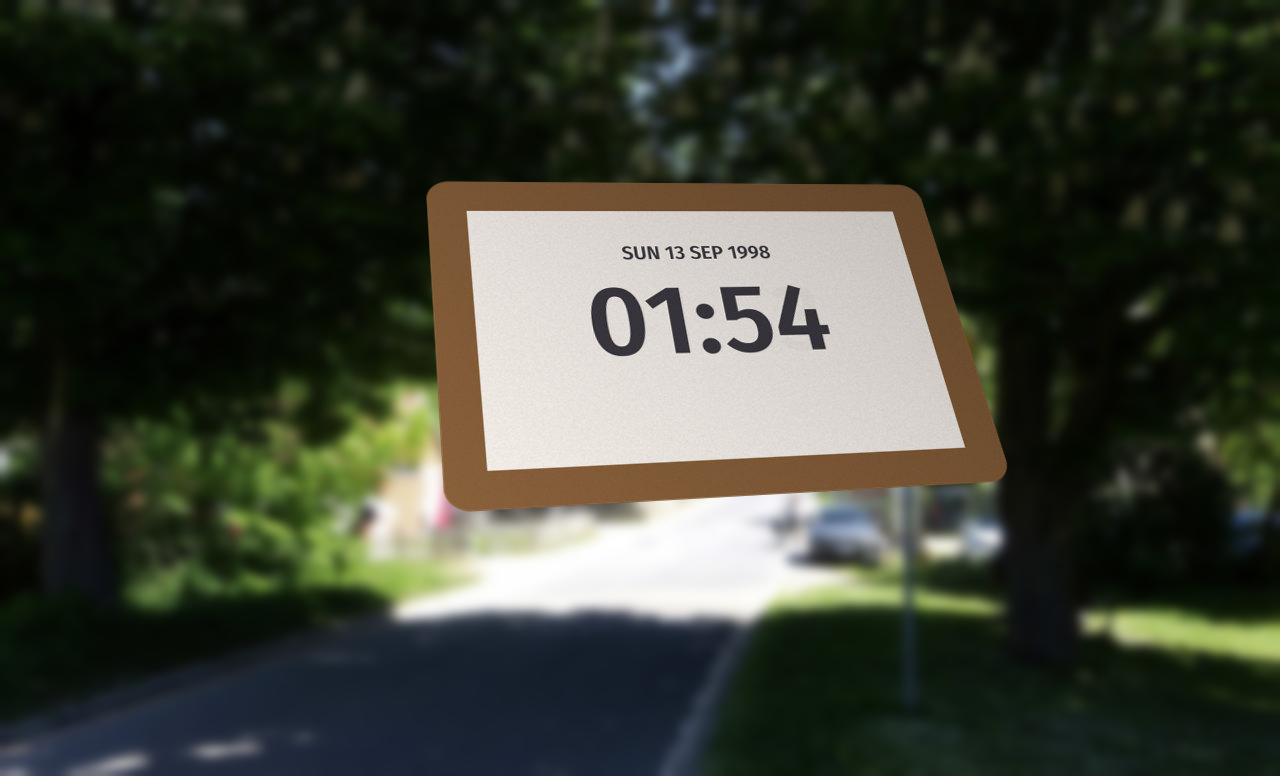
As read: {"hour": 1, "minute": 54}
